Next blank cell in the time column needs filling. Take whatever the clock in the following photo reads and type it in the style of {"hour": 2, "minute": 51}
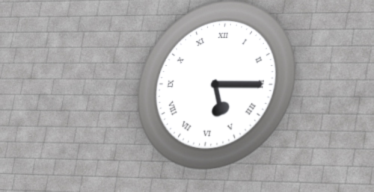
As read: {"hour": 5, "minute": 15}
